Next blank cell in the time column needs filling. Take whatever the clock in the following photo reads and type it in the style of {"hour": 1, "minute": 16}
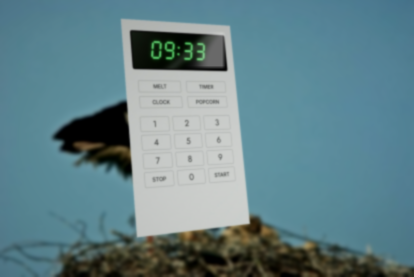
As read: {"hour": 9, "minute": 33}
